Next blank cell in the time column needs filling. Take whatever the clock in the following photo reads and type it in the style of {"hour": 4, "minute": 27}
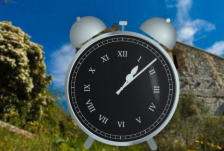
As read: {"hour": 1, "minute": 8}
